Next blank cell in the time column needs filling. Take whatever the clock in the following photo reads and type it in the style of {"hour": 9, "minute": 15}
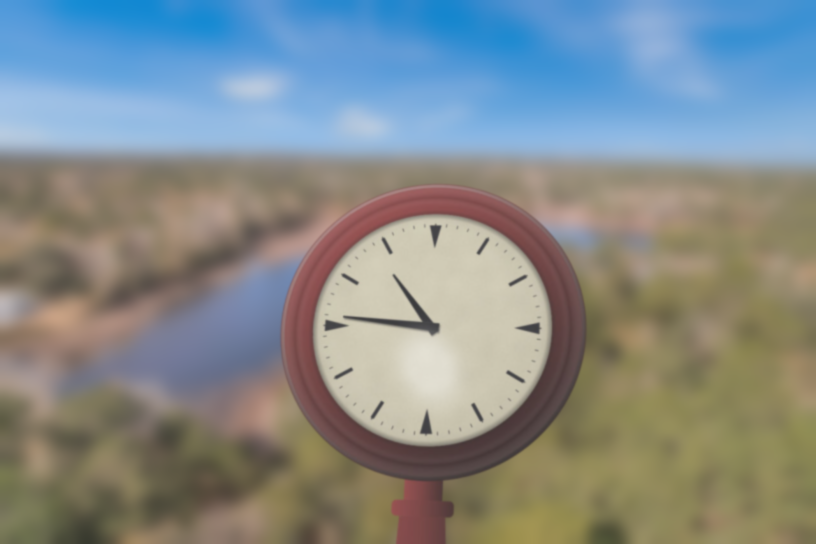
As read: {"hour": 10, "minute": 46}
